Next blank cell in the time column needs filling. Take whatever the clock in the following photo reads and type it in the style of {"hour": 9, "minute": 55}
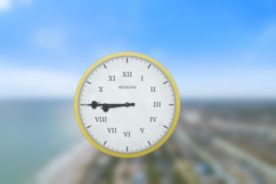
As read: {"hour": 8, "minute": 45}
